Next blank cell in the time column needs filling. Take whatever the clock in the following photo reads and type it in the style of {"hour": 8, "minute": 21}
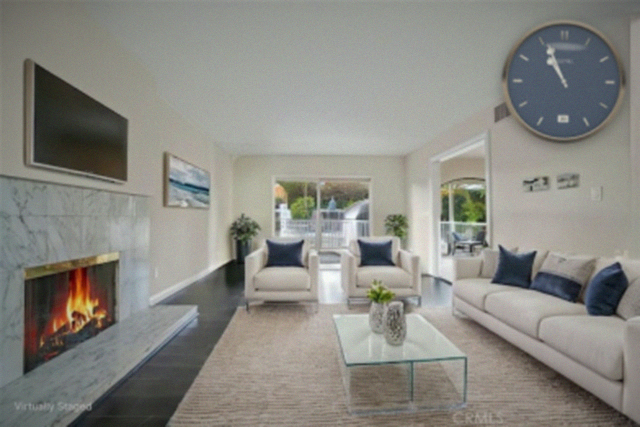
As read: {"hour": 10, "minute": 56}
